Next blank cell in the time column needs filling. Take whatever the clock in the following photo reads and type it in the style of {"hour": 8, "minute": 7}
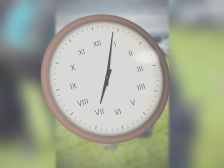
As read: {"hour": 7, "minute": 4}
